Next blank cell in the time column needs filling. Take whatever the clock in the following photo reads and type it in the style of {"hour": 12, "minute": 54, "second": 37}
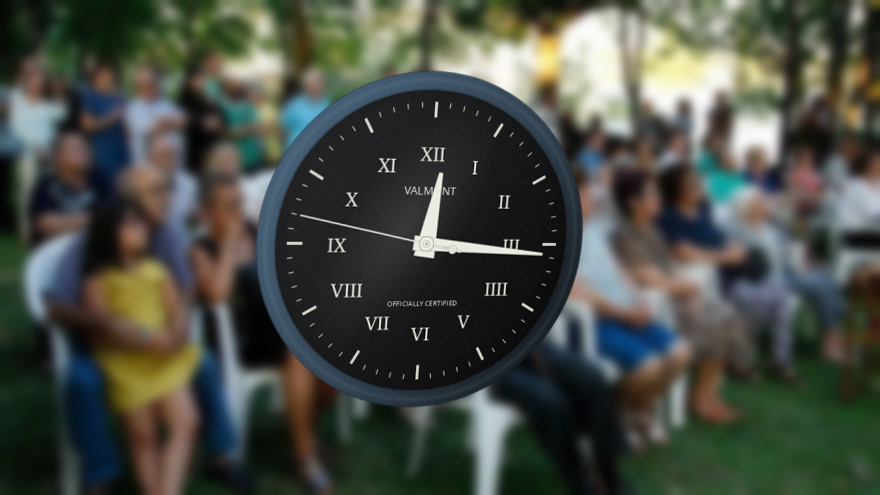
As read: {"hour": 12, "minute": 15, "second": 47}
